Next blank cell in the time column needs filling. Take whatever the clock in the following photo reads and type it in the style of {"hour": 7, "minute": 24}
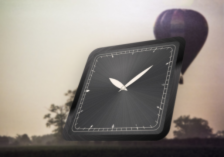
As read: {"hour": 10, "minute": 8}
